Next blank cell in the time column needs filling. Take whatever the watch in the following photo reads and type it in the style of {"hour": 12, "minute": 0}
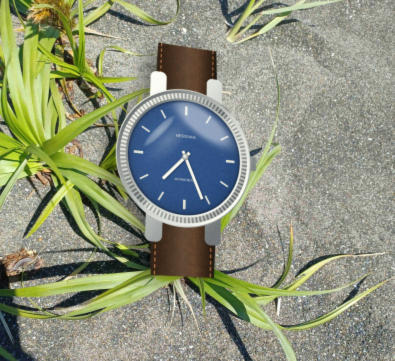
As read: {"hour": 7, "minute": 26}
